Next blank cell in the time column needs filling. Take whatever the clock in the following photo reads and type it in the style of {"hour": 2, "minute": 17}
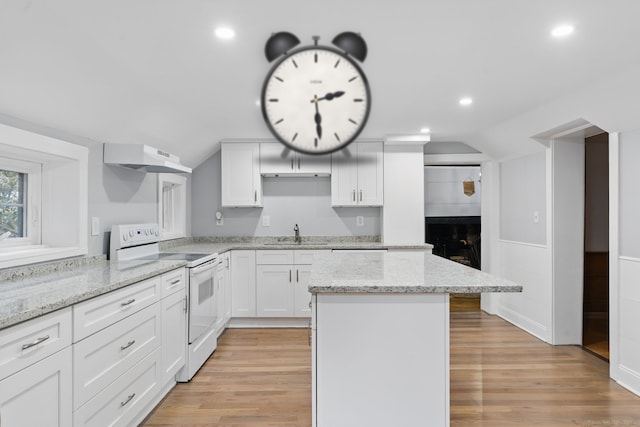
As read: {"hour": 2, "minute": 29}
